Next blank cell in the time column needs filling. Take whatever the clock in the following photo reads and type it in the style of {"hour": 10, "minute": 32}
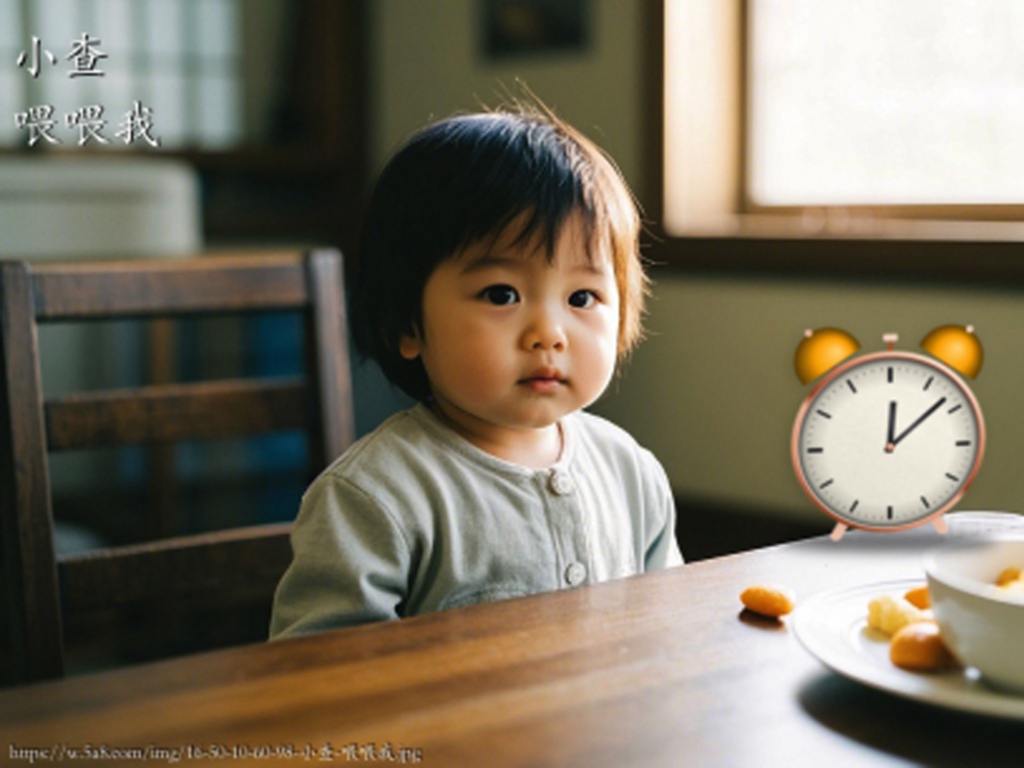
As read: {"hour": 12, "minute": 8}
